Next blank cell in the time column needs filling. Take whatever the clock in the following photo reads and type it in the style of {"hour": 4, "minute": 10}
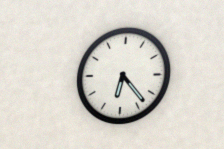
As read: {"hour": 6, "minute": 23}
